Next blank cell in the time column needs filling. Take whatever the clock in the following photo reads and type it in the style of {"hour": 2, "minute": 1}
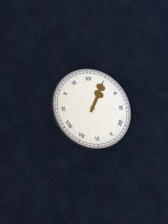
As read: {"hour": 1, "minute": 5}
